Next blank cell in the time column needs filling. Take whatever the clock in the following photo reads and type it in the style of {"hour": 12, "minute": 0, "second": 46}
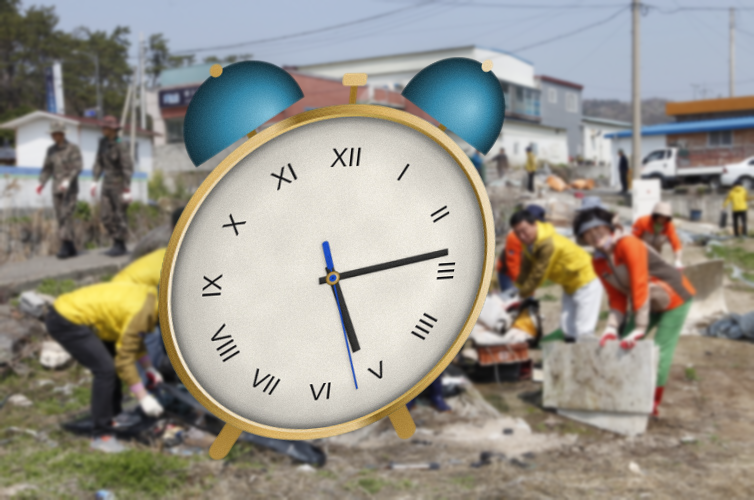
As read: {"hour": 5, "minute": 13, "second": 27}
